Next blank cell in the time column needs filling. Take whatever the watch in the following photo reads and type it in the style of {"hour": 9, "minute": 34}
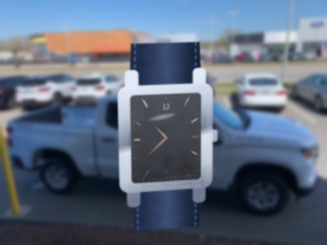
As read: {"hour": 10, "minute": 38}
